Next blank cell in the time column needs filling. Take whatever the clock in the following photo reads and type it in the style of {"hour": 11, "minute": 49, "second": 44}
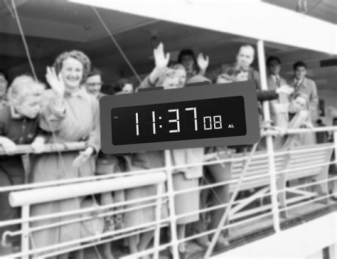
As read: {"hour": 11, "minute": 37, "second": 8}
